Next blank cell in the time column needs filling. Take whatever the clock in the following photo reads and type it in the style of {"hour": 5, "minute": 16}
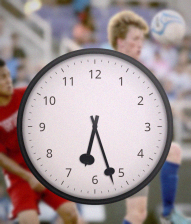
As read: {"hour": 6, "minute": 27}
